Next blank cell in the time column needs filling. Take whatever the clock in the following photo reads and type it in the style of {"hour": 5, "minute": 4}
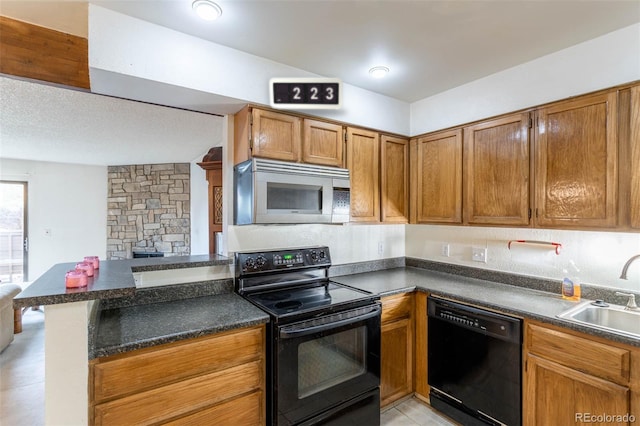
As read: {"hour": 2, "minute": 23}
